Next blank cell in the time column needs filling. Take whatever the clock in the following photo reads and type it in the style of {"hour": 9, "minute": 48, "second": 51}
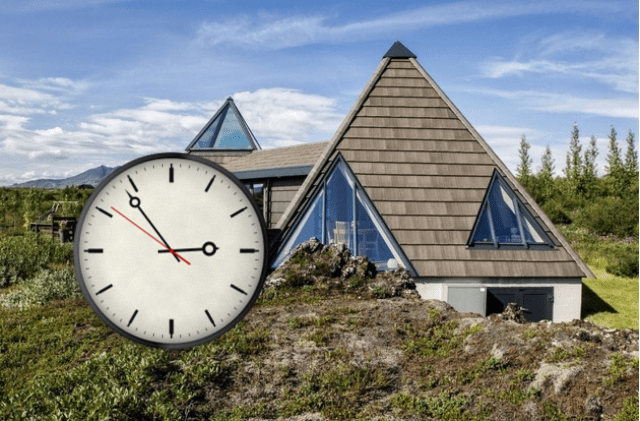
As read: {"hour": 2, "minute": 53, "second": 51}
